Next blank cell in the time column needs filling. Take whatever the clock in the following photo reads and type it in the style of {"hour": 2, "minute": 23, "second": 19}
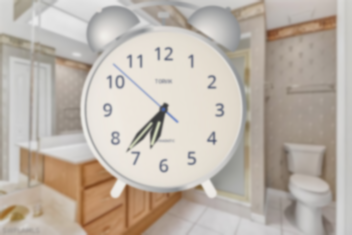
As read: {"hour": 6, "minute": 36, "second": 52}
